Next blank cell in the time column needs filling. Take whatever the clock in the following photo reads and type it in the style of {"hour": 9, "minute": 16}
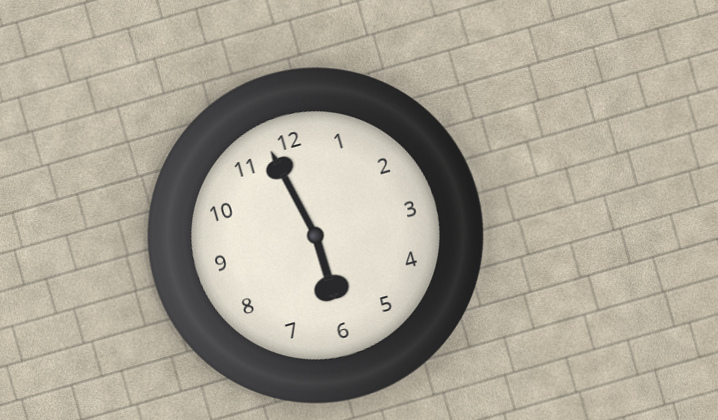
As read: {"hour": 5, "minute": 58}
